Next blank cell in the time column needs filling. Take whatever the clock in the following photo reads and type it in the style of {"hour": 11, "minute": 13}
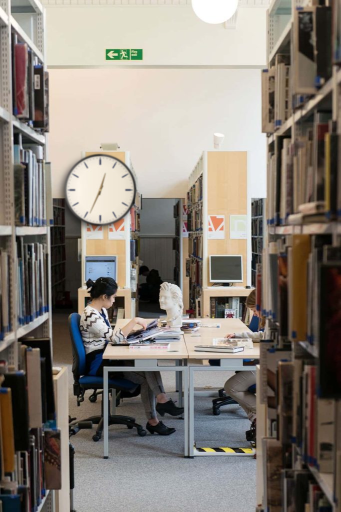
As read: {"hour": 12, "minute": 34}
